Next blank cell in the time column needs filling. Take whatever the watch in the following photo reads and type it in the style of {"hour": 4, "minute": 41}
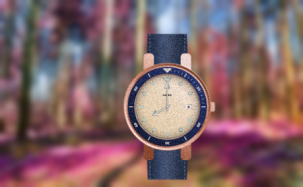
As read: {"hour": 8, "minute": 0}
